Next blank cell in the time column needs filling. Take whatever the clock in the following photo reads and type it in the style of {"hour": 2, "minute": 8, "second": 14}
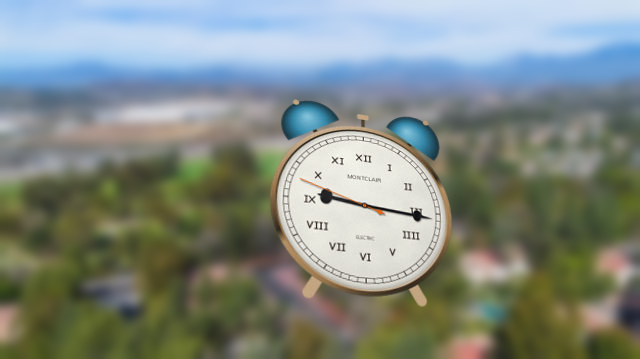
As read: {"hour": 9, "minute": 15, "second": 48}
